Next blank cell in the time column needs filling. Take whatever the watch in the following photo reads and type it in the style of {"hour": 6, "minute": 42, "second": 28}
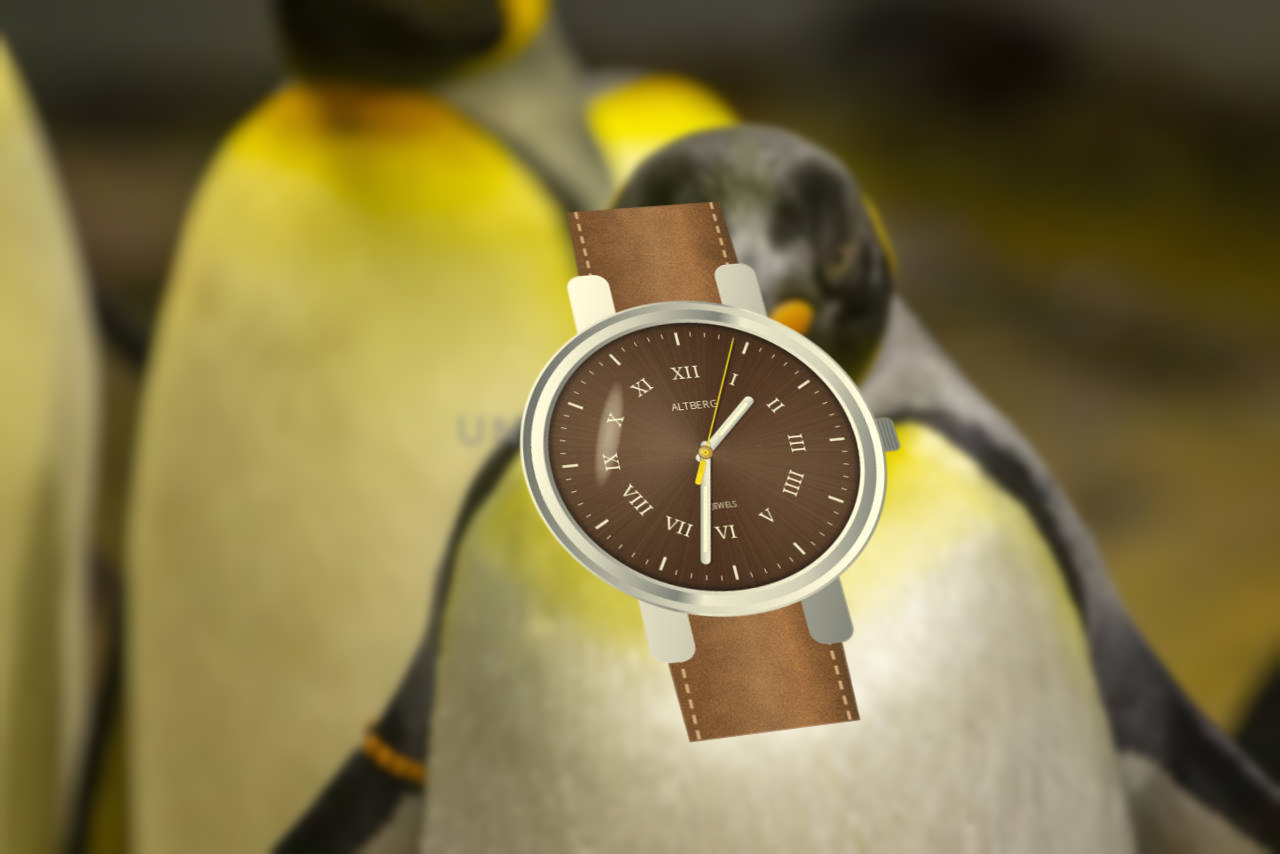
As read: {"hour": 1, "minute": 32, "second": 4}
